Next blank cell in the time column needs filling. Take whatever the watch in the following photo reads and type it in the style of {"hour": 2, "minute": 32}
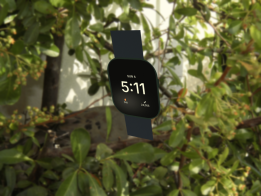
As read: {"hour": 5, "minute": 11}
